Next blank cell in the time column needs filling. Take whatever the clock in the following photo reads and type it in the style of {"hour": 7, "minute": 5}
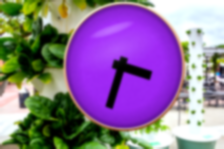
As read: {"hour": 3, "minute": 33}
